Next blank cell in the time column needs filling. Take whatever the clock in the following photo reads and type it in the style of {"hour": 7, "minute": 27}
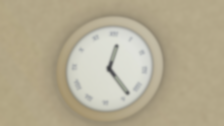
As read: {"hour": 12, "minute": 23}
